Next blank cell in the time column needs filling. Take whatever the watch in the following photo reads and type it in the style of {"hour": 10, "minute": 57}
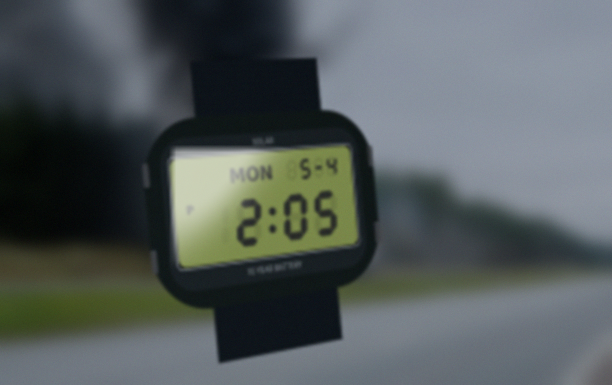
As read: {"hour": 2, "minute": 5}
